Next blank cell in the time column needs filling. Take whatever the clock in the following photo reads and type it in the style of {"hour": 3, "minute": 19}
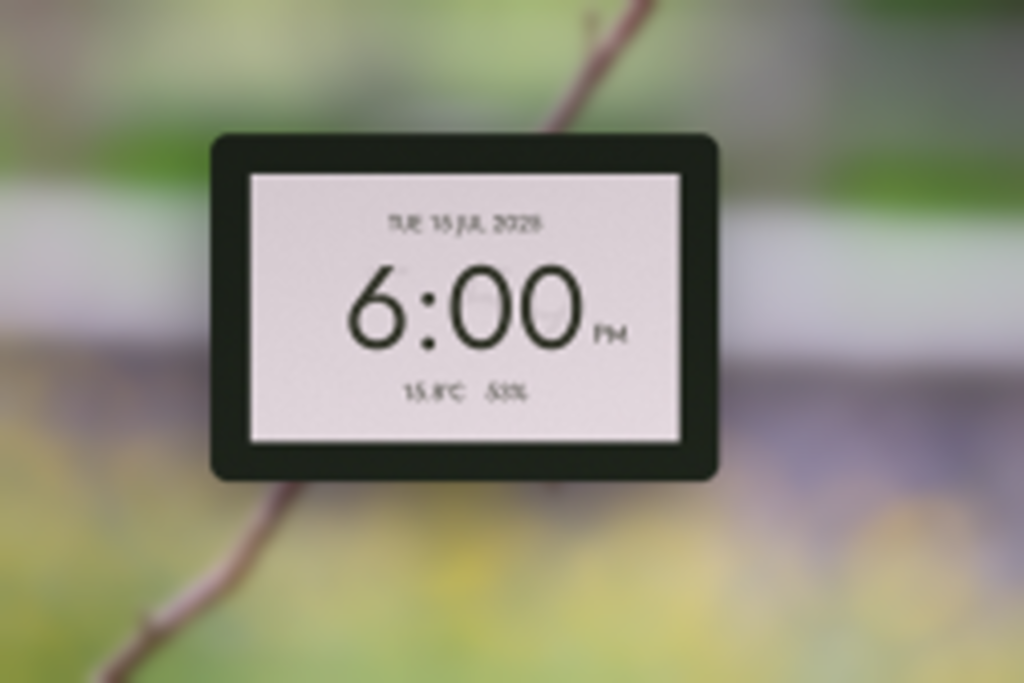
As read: {"hour": 6, "minute": 0}
